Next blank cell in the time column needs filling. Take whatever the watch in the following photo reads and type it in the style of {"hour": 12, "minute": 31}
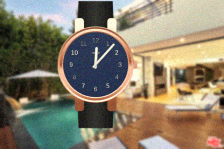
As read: {"hour": 12, "minute": 7}
